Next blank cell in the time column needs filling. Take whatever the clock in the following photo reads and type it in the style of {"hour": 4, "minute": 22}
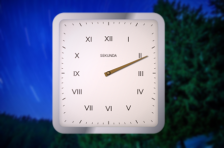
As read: {"hour": 2, "minute": 11}
